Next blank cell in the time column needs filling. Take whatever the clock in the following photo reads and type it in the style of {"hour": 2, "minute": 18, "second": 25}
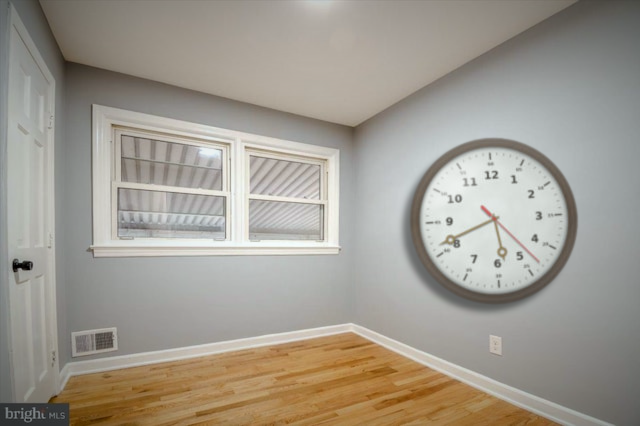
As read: {"hour": 5, "minute": 41, "second": 23}
